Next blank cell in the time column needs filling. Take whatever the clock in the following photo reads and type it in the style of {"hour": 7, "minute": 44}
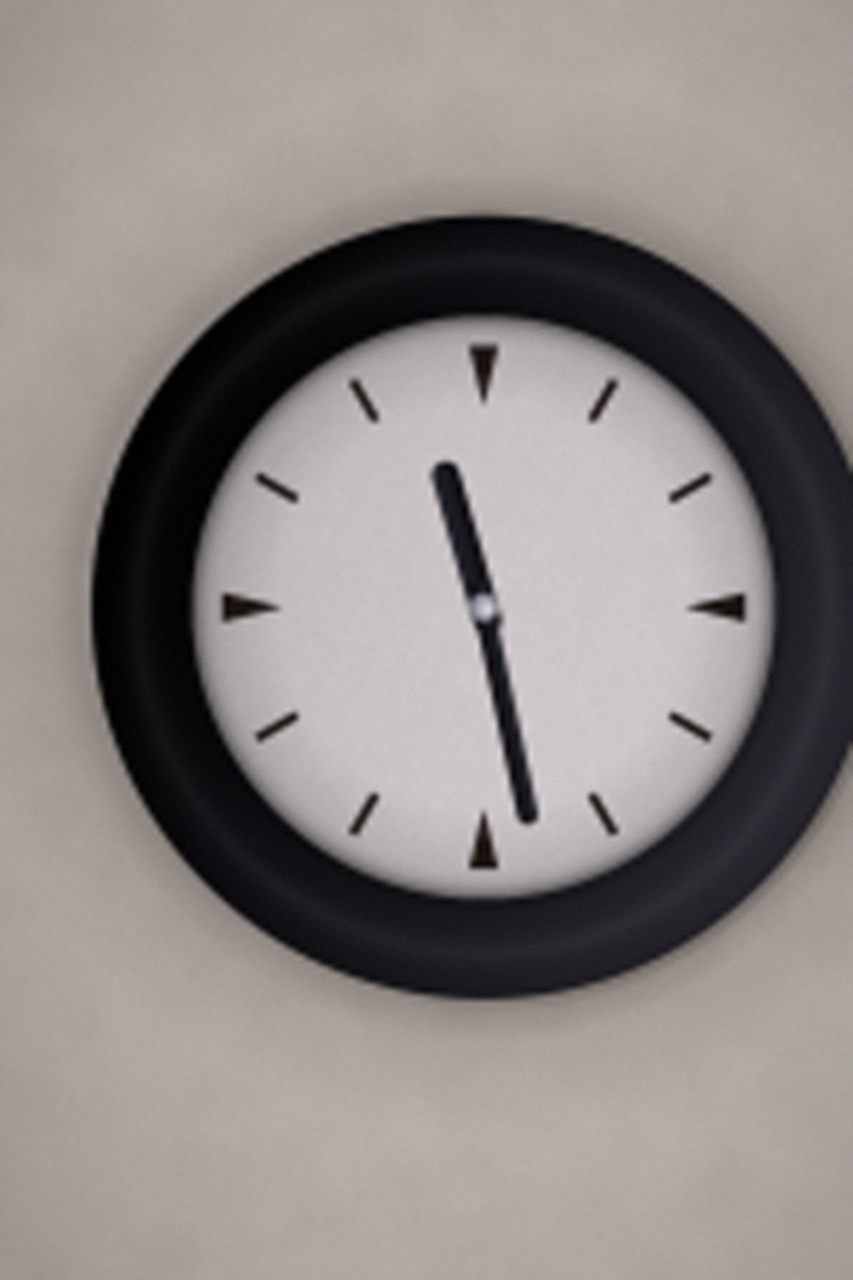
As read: {"hour": 11, "minute": 28}
